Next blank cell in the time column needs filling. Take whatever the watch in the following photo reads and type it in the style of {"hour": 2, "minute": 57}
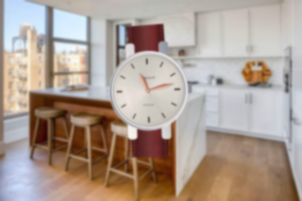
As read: {"hour": 11, "minute": 13}
